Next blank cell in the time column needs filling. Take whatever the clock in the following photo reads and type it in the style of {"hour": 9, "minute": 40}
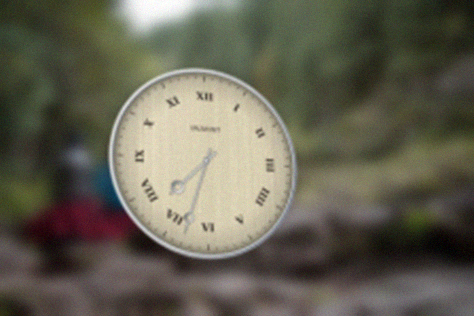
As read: {"hour": 7, "minute": 33}
